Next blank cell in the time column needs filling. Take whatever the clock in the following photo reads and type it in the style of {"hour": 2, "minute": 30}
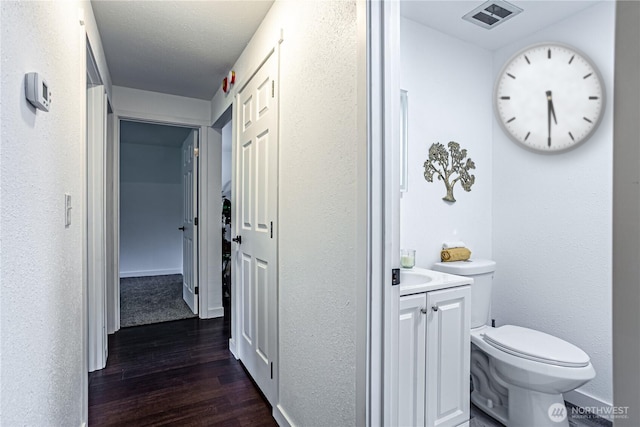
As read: {"hour": 5, "minute": 30}
